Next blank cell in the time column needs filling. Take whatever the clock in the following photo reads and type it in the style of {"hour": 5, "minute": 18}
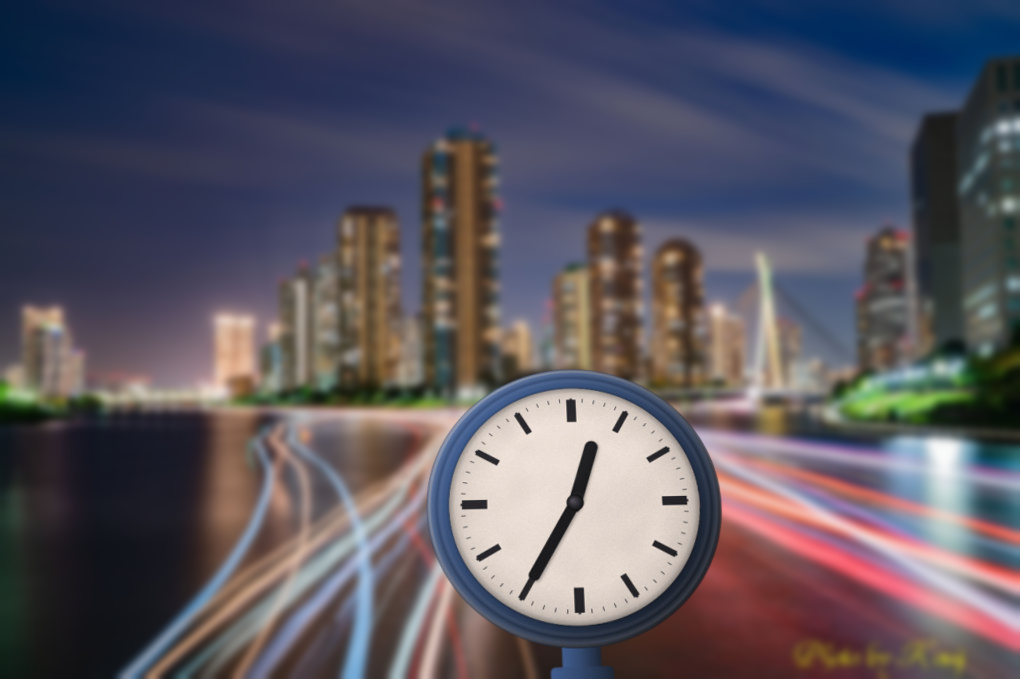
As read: {"hour": 12, "minute": 35}
